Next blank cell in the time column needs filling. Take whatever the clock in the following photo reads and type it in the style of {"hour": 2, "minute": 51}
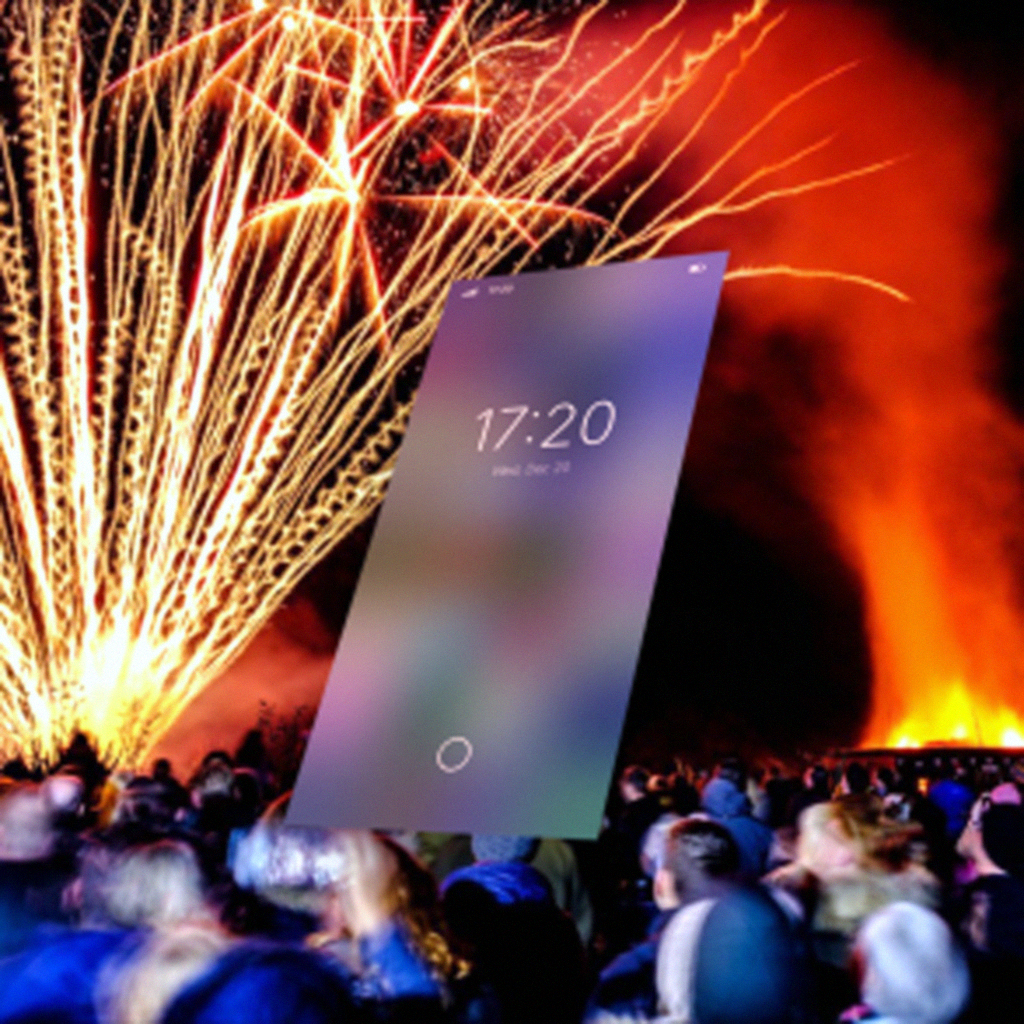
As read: {"hour": 17, "minute": 20}
